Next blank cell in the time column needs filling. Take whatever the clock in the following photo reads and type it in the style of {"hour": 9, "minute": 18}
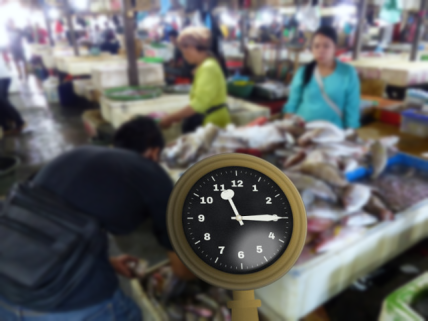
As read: {"hour": 11, "minute": 15}
